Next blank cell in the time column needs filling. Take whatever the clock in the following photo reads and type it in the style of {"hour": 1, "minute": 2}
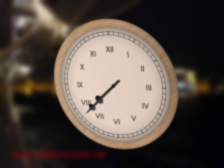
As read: {"hour": 7, "minute": 38}
